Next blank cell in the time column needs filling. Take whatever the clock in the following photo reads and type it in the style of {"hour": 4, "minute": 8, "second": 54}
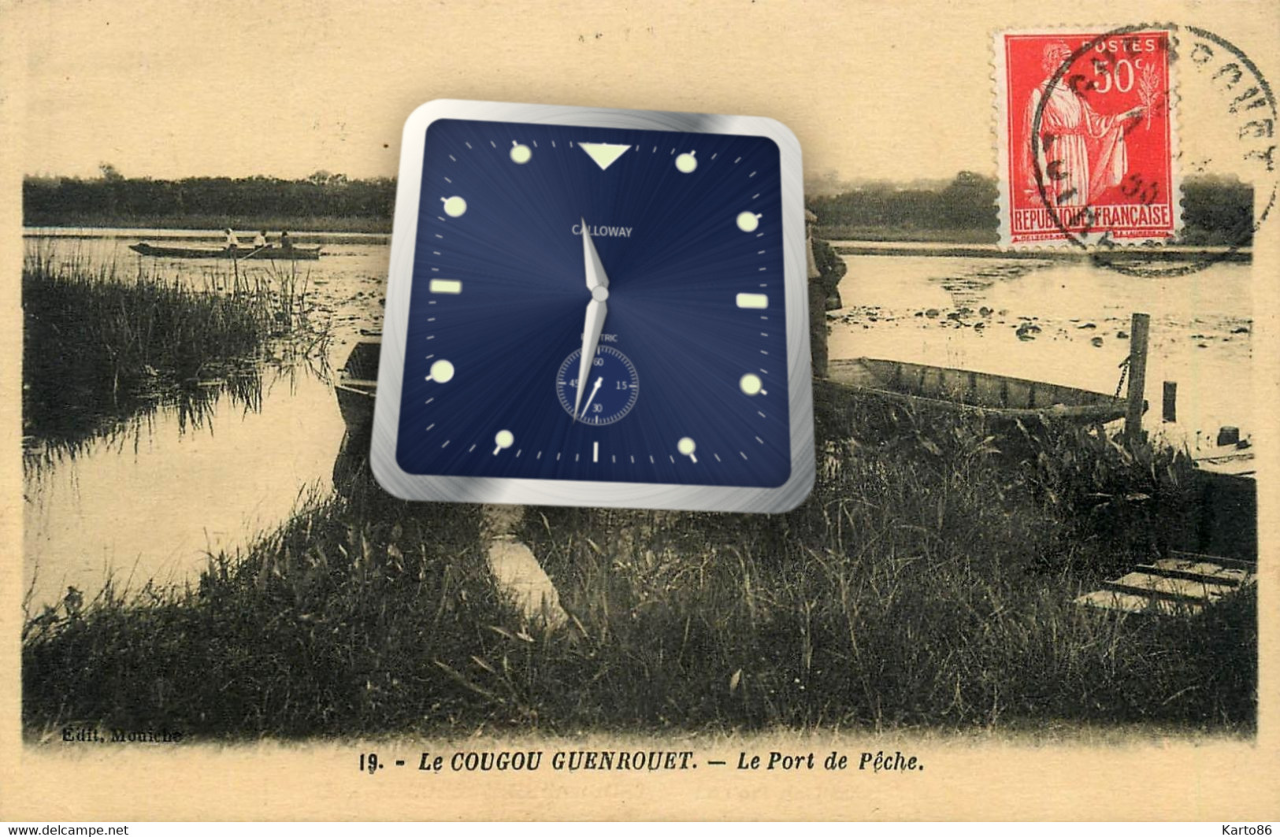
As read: {"hour": 11, "minute": 31, "second": 34}
